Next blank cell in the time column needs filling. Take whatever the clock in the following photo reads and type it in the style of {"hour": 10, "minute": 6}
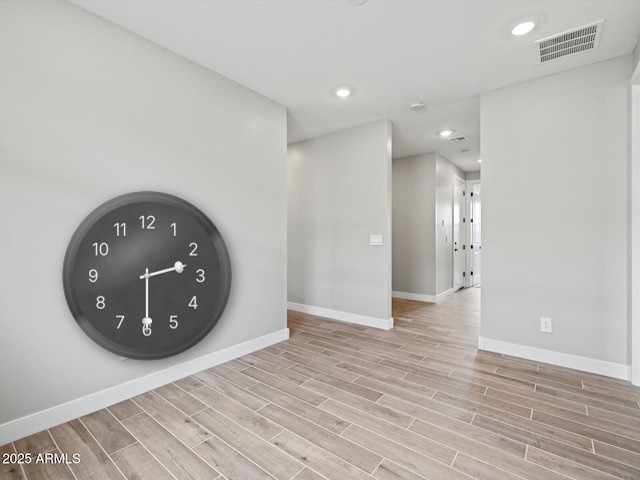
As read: {"hour": 2, "minute": 30}
